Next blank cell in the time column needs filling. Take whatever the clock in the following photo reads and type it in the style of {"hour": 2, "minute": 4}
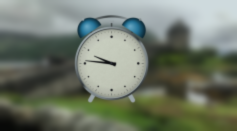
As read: {"hour": 9, "minute": 46}
